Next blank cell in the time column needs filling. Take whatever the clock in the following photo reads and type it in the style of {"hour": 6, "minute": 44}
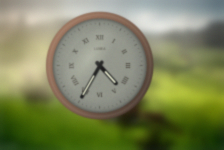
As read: {"hour": 4, "minute": 35}
